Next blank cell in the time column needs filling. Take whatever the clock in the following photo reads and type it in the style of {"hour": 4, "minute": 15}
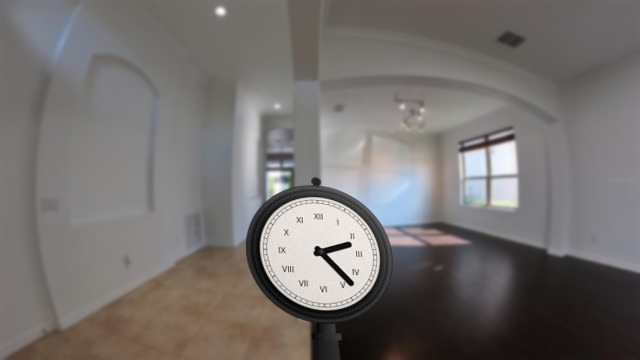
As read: {"hour": 2, "minute": 23}
